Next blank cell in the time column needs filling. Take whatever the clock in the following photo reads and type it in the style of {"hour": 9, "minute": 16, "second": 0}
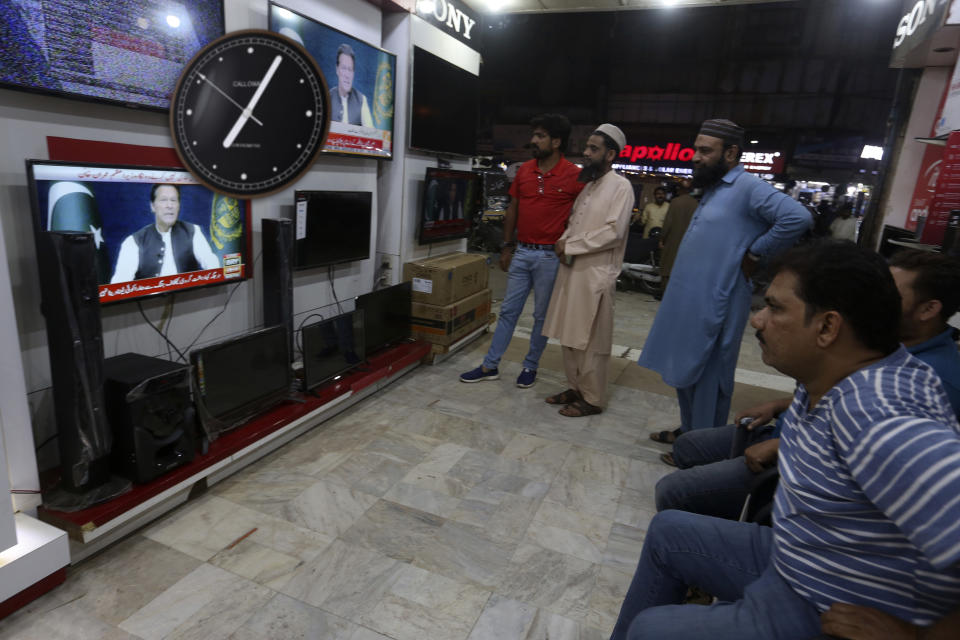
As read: {"hour": 7, "minute": 4, "second": 51}
